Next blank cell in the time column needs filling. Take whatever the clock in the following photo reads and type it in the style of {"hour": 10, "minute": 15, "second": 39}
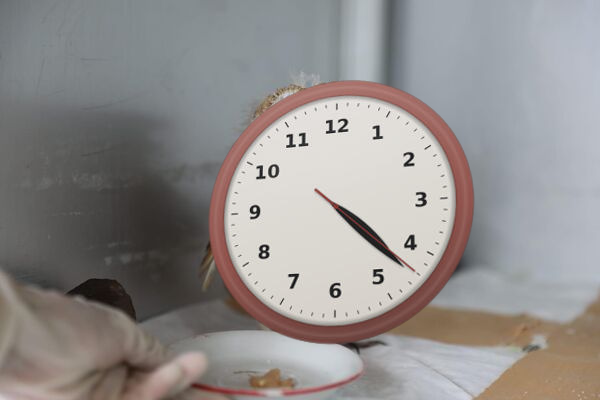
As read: {"hour": 4, "minute": 22, "second": 22}
